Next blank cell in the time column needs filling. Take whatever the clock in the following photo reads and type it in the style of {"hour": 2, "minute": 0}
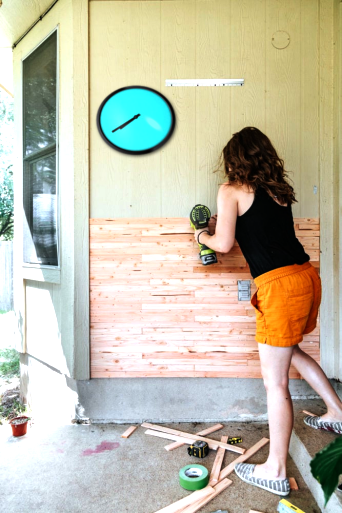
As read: {"hour": 7, "minute": 39}
